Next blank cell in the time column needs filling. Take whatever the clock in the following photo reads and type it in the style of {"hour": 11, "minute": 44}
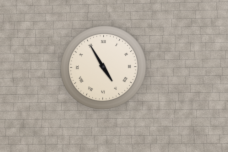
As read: {"hour": 4, "minute": 55}
